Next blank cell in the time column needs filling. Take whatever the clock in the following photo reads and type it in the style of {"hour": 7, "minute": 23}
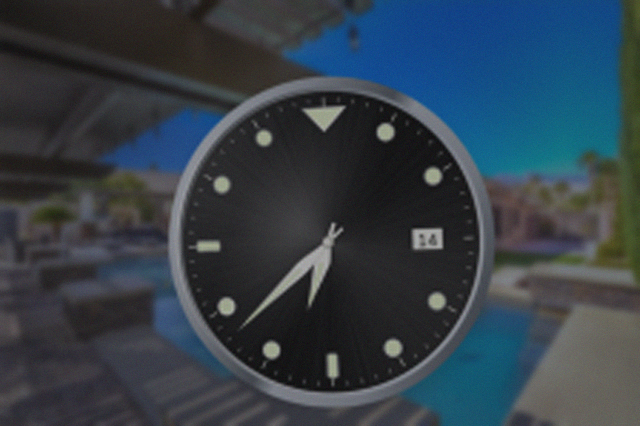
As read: {"hour": 6, "minute": 38}
